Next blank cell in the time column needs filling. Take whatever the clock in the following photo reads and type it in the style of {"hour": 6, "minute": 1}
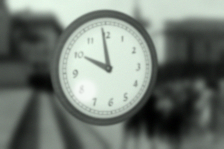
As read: {"hour": 9, "minute": 59}
